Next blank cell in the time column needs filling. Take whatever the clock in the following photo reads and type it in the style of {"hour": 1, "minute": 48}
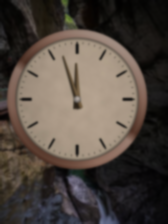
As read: {"hour": 11, "minute": 57}
